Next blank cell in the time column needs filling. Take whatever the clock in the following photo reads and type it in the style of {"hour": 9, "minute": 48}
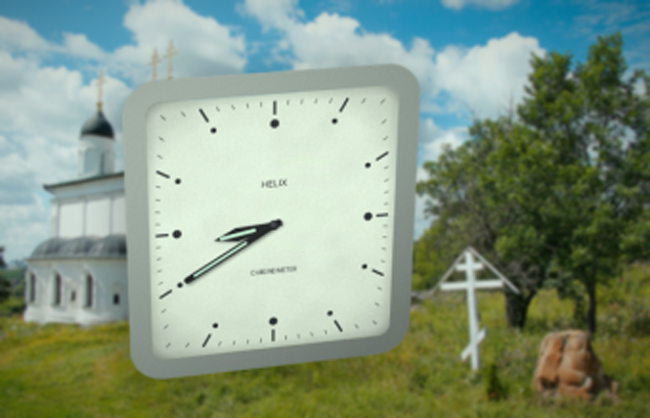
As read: {"hour": 8, "minute": 40}
